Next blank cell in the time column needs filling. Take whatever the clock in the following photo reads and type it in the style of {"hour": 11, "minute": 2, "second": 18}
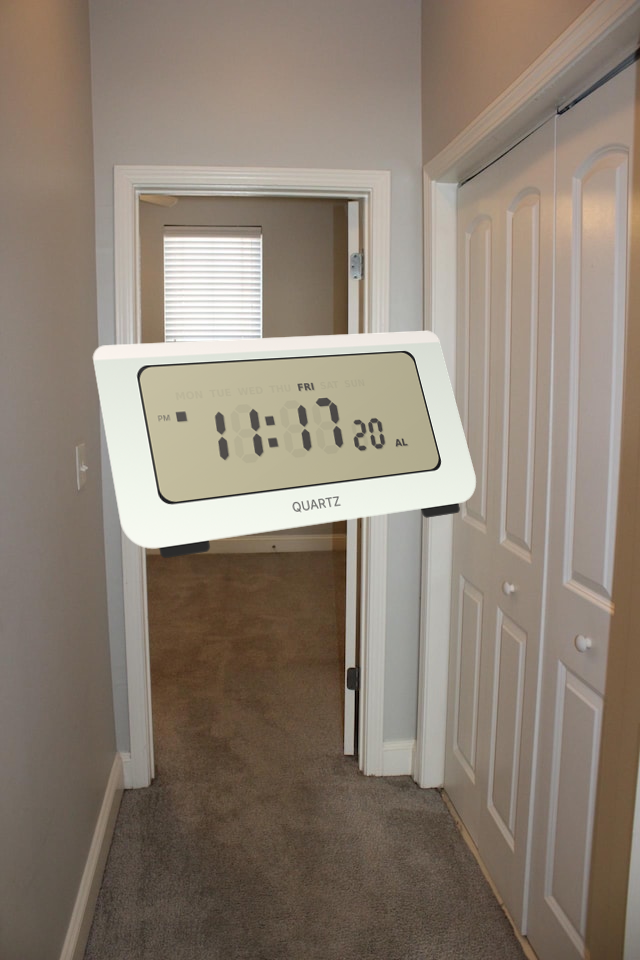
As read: {"hour": 11, "minute": 17, "second": 20}
